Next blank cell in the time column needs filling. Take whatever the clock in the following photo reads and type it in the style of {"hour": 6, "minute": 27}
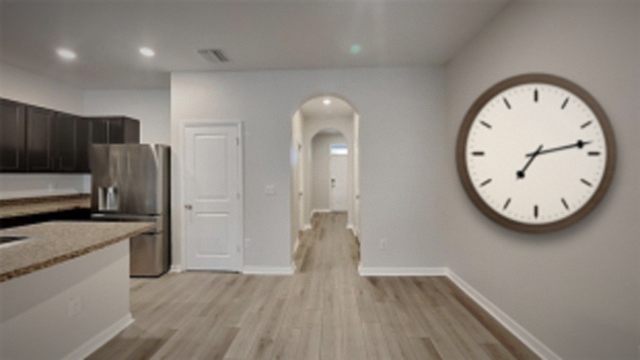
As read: {"hour": 7, "minute": 13}
